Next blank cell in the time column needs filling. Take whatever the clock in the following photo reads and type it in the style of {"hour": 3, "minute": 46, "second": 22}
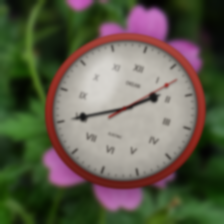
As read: {"hour": 1, "minute": 40, "second": 7}
